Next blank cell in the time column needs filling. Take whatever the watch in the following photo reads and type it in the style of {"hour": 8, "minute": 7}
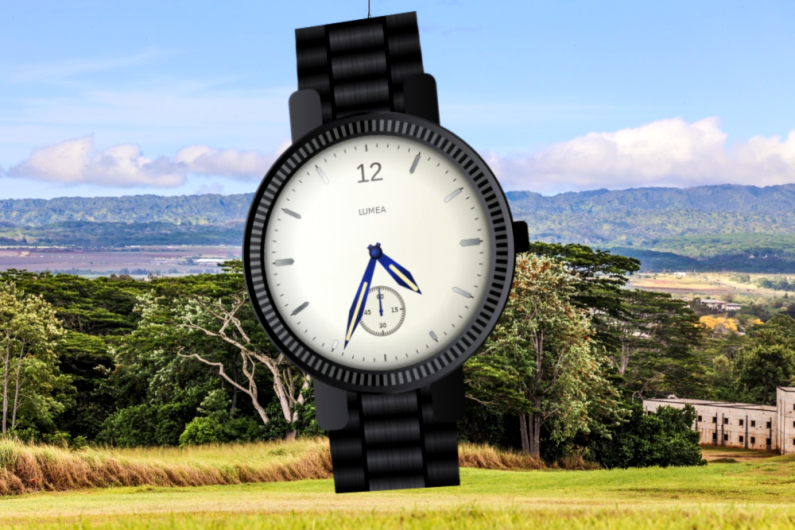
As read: {"hour": 4, "minute": 34}
